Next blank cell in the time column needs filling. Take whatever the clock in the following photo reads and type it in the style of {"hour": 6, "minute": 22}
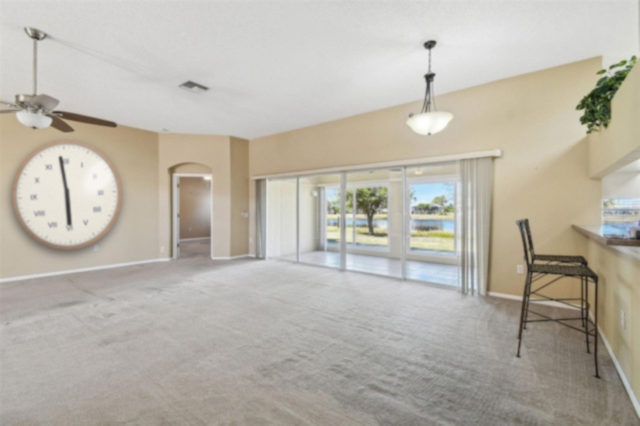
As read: {"hour": 5, "minute": 59}
